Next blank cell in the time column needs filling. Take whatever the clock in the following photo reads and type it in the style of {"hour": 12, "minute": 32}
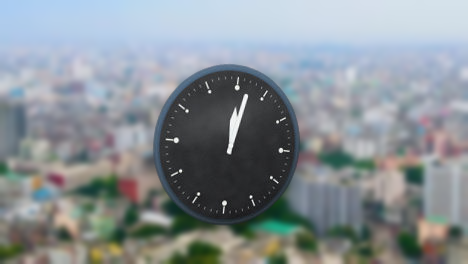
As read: {"hour": 12, "minute": 2}
